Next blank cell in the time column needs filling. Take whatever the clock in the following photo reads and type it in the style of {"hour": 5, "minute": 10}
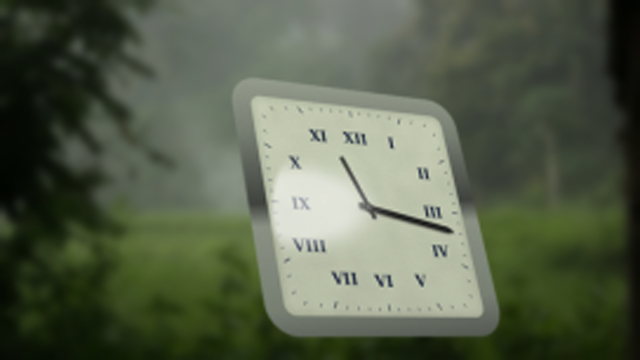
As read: {"hour": 11, "minute": 17}
